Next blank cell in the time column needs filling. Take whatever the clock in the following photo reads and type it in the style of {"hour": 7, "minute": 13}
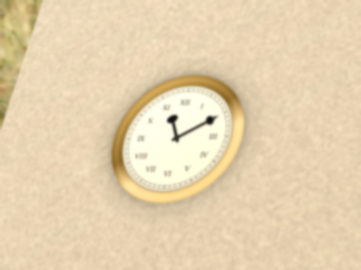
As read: {"hour": 11, "minute": 10}
